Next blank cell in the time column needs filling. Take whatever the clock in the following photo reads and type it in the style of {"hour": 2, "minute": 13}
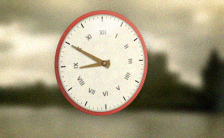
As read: {"hour": 8, "minute": 50}
